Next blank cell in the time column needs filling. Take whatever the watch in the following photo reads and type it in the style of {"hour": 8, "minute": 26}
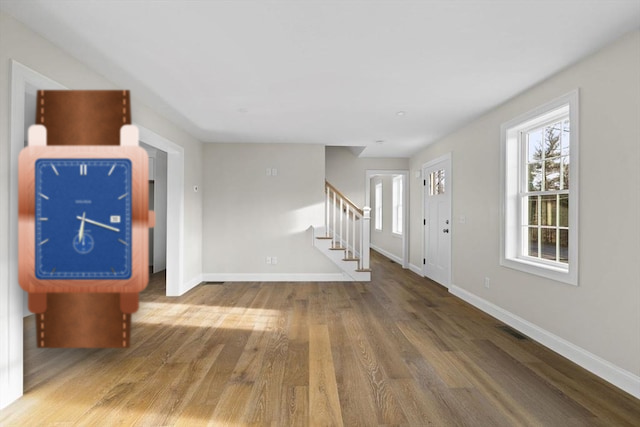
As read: {"hour": 6, "minute": 18}
